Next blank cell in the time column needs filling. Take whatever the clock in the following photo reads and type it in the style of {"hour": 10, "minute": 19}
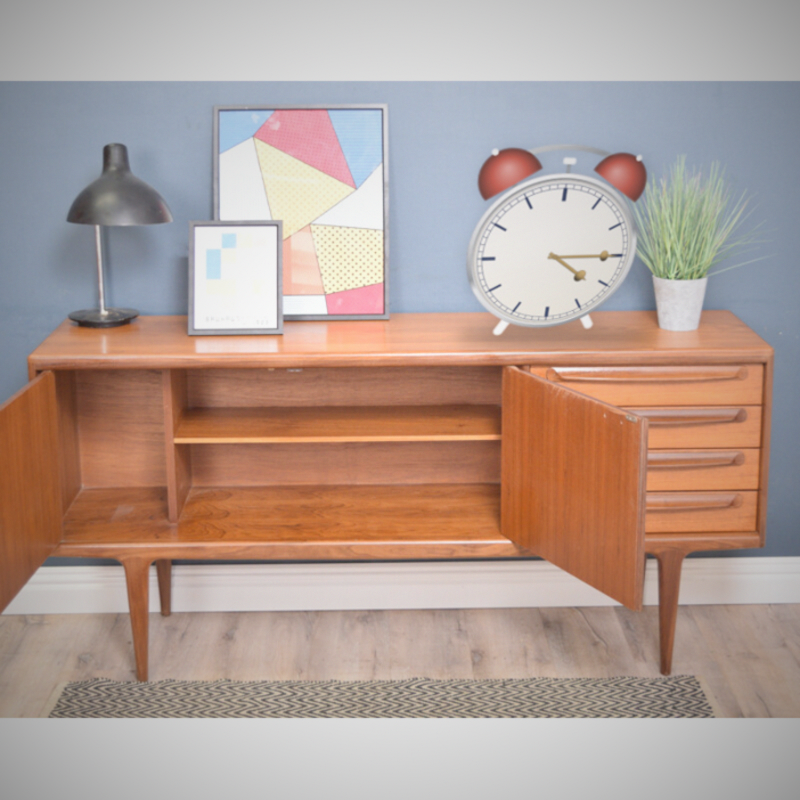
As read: {"hour": 4, "minute": 15}
